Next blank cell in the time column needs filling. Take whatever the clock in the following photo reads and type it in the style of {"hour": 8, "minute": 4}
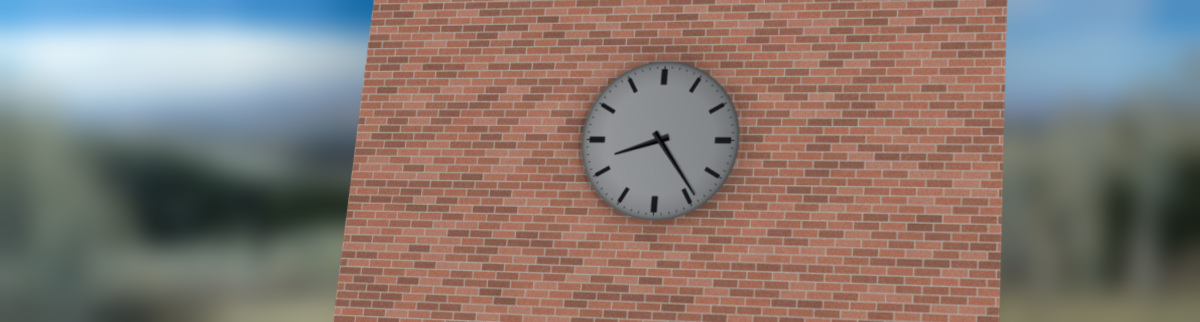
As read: {"hour": 8, "minute": 24}
